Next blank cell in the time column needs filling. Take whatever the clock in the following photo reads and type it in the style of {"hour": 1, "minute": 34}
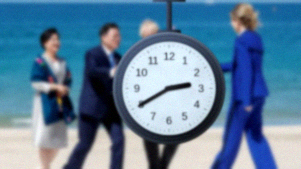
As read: {"hour": 2, "minute": 40}
